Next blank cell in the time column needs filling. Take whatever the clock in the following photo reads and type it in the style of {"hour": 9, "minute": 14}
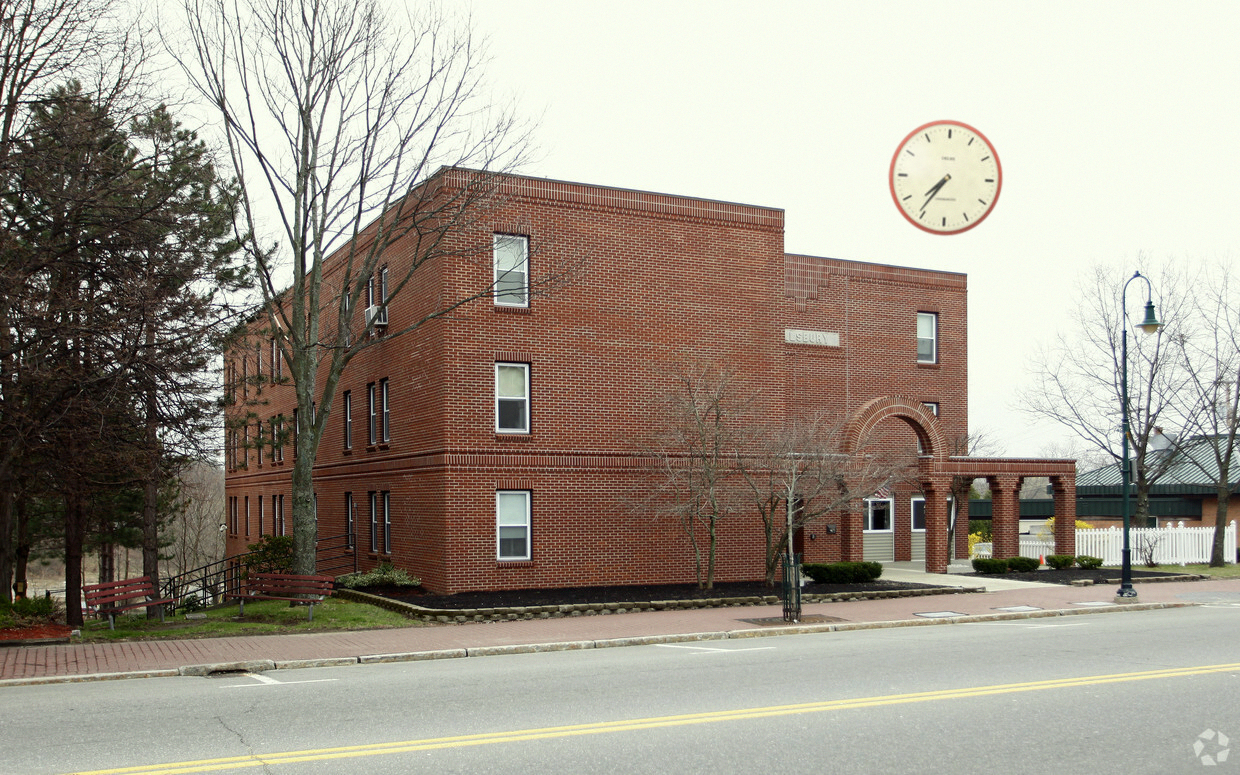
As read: {"hour": 7, "minute": 36}
